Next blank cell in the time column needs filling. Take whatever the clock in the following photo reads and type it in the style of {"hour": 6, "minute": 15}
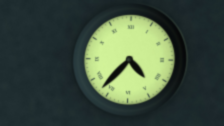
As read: {"hour": 4, "minute": 37}
